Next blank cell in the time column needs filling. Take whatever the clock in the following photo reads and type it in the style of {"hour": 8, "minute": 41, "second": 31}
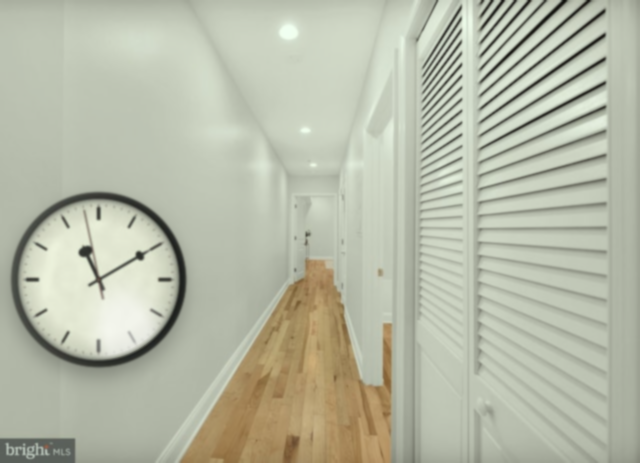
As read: {"hour": 11, "minute": 9, "second": 58}
